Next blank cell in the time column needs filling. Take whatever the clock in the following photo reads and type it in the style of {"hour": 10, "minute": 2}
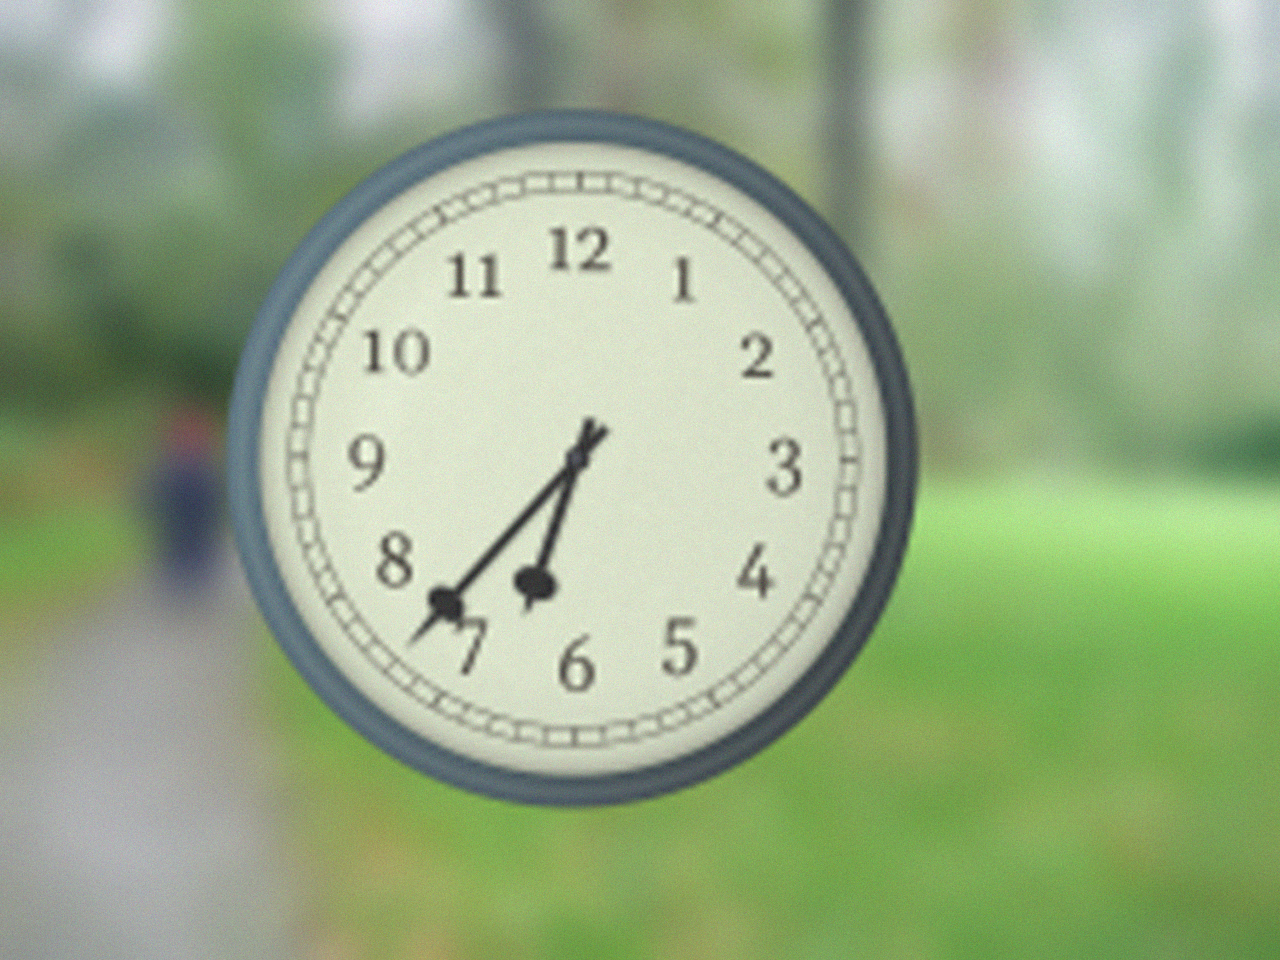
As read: {"hour": 6, "minute": 37}
